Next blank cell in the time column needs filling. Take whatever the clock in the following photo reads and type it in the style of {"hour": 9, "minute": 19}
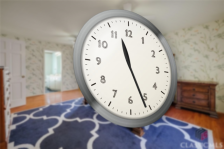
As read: {"hour": 11, "minute": 26}
